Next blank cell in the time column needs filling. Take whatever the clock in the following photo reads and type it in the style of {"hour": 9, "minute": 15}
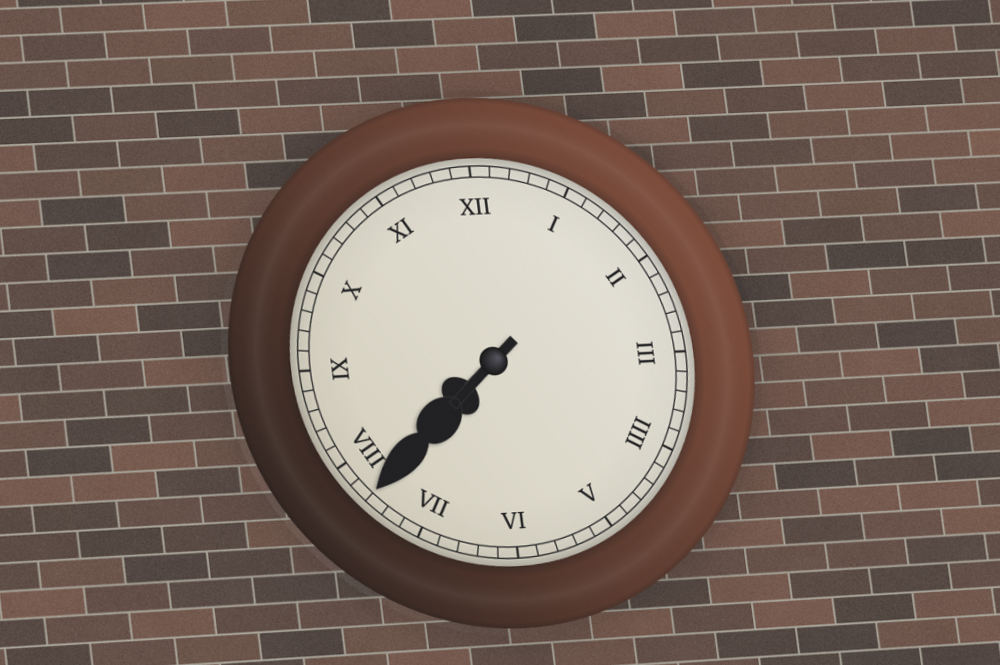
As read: {"hour": 7, "minute": 38}
